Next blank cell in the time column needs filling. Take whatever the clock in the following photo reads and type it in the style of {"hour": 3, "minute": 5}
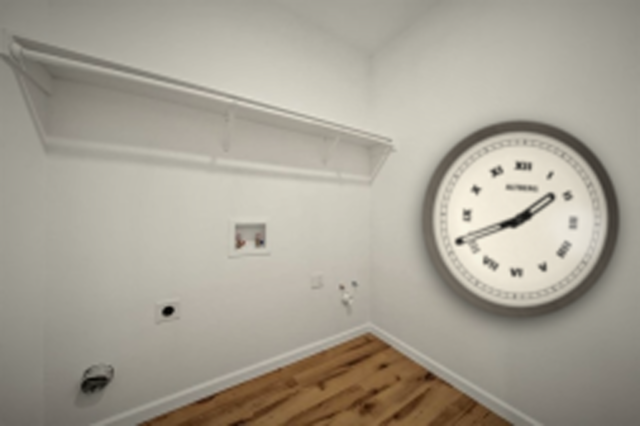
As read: {"hour": 1, "minute": 41}
